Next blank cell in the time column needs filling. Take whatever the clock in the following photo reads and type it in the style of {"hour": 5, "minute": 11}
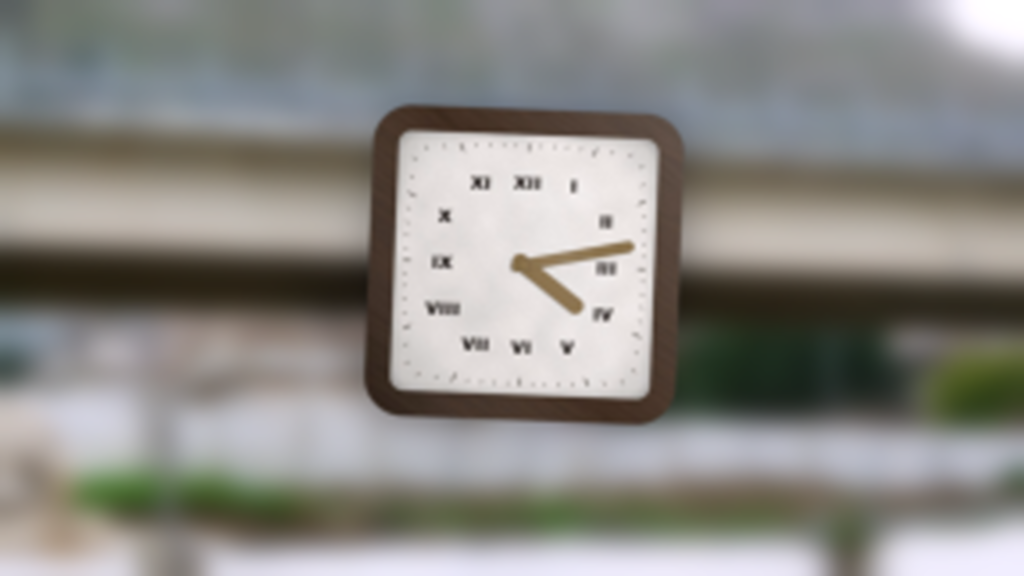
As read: {"hour": 4, "minute": 13}
